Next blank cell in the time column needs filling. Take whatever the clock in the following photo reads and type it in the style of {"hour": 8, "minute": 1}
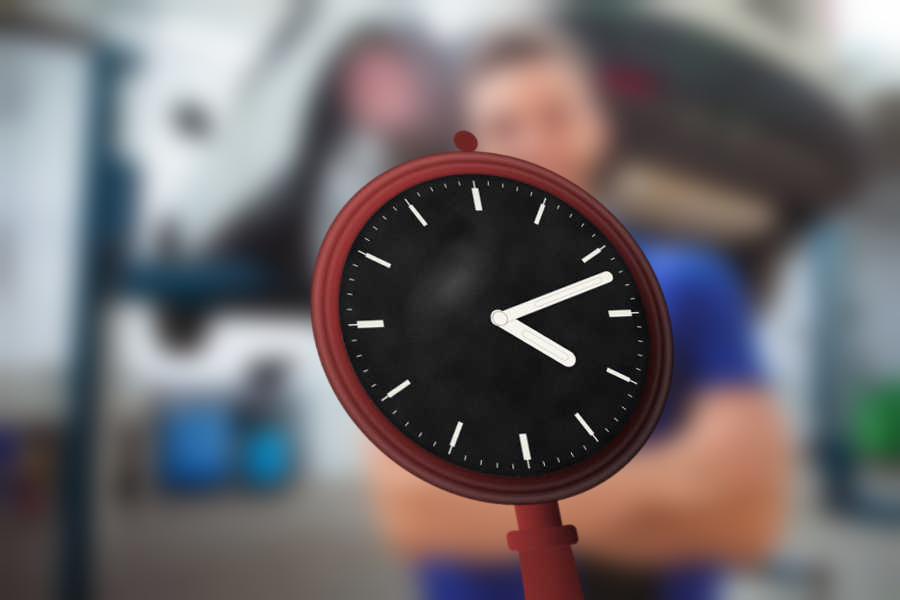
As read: {"hour": 4, "minute": 12}
